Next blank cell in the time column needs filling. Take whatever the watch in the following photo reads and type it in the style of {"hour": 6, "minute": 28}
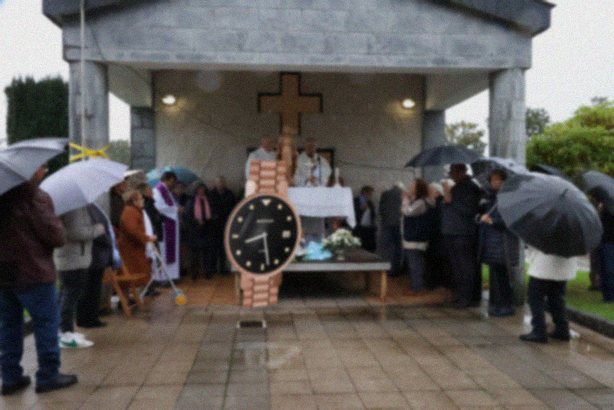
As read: {"hour": 8, "minute": 28}
